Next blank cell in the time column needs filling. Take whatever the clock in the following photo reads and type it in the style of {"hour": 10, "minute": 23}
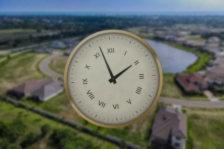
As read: {"hour": 1, "minute": 57}
